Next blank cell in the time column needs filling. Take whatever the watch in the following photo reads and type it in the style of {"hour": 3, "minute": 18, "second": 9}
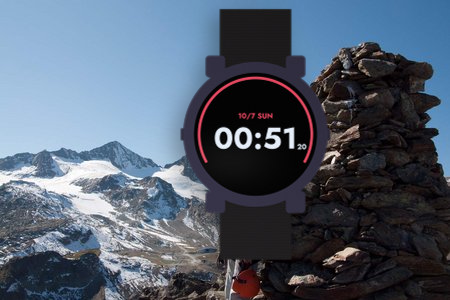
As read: {"hour": 0, "minute": 51, "second": 20}
